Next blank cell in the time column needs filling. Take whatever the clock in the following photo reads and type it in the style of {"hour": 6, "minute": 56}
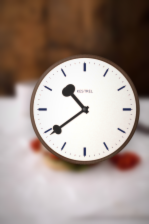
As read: {"hour": 10, "minute": 39}
